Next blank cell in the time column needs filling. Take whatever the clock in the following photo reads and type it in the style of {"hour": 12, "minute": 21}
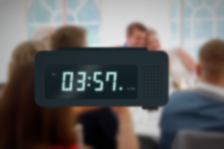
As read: {"hour": 3, "minute": 57}
